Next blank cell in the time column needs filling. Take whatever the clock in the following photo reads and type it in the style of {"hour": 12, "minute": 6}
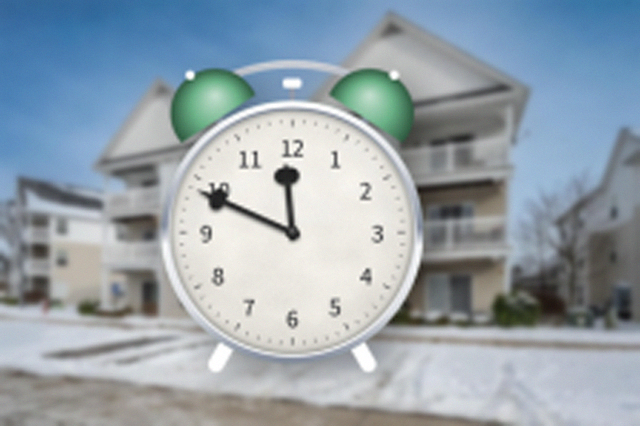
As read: {"hour": 11, "minute": 49}
